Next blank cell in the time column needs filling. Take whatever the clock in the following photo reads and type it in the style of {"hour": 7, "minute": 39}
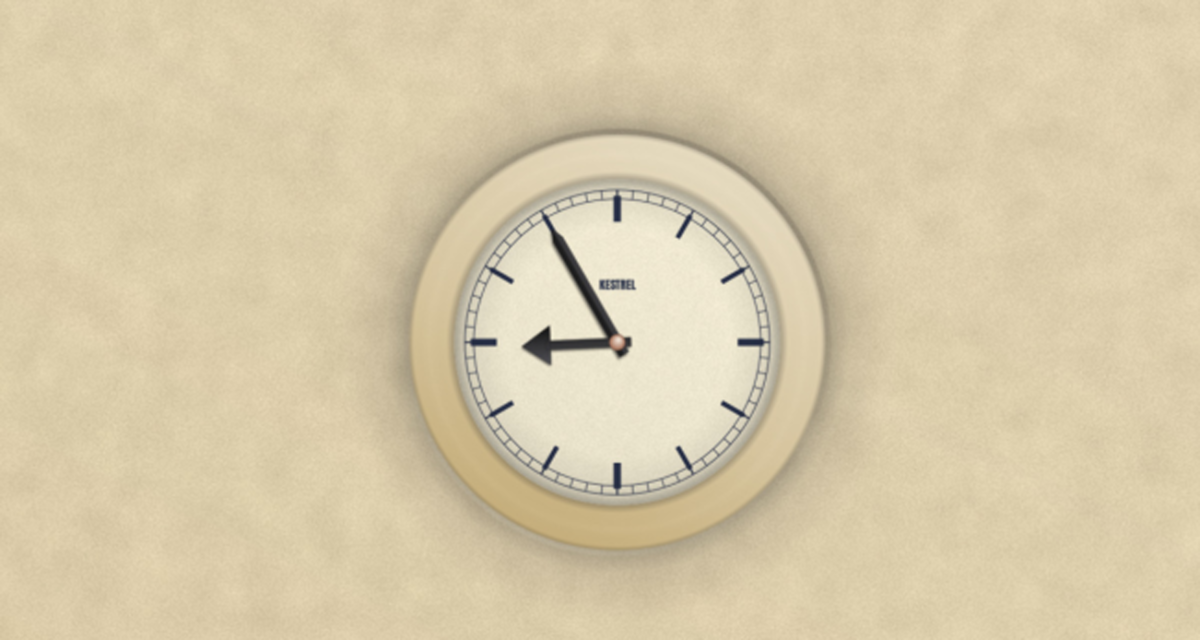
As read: {"hour": 8, "minute": 55}
